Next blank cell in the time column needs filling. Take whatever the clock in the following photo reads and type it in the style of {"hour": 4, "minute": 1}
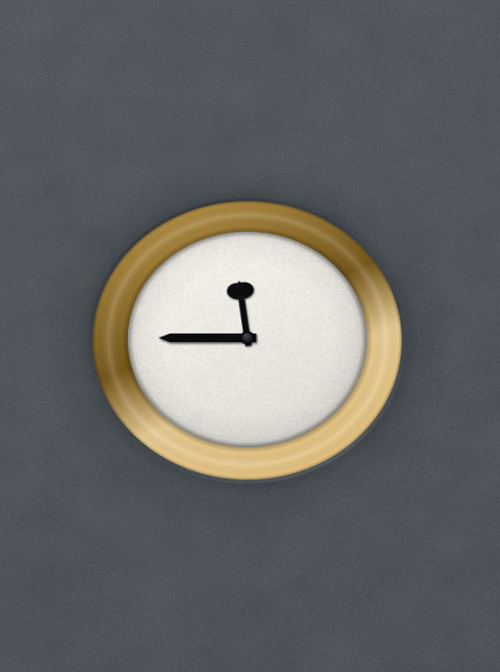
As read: {"hour": 11, "minute": 45}
